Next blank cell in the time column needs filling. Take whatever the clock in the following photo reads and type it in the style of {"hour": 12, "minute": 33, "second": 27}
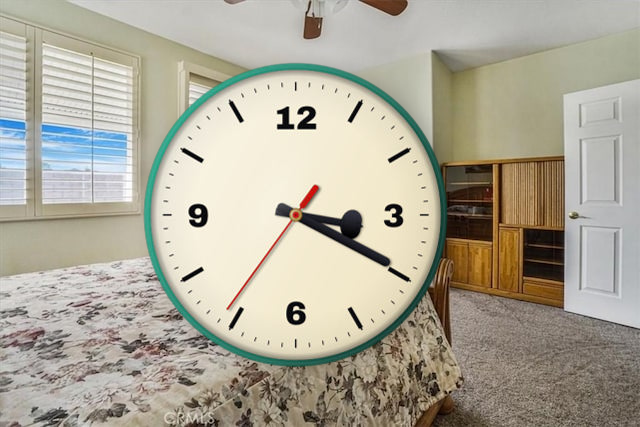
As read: {"hour": 3, "minute": 19, "second": 36}
